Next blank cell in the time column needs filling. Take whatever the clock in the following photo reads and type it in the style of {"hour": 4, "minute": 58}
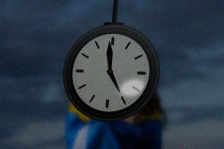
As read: {"hour": 4, "minute": 59}
